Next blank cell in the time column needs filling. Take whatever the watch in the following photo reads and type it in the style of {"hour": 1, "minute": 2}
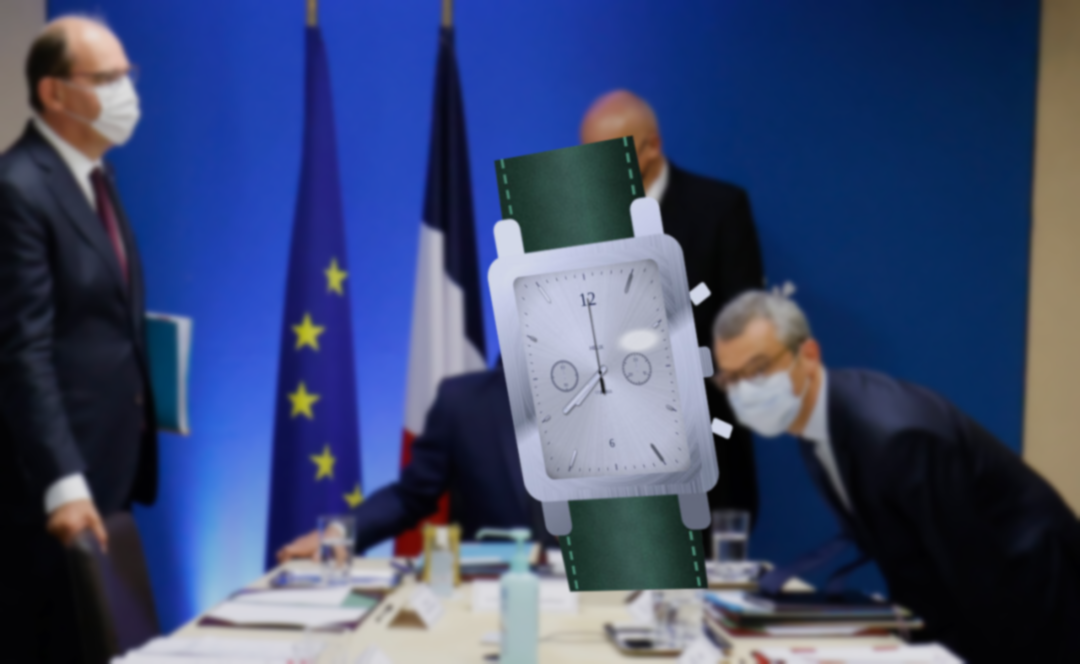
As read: {"hour": 7, "minute": 39}
